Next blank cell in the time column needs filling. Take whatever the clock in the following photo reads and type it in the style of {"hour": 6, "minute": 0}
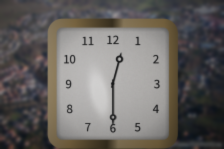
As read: {"hour": 12, "minute": 30}
